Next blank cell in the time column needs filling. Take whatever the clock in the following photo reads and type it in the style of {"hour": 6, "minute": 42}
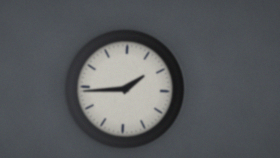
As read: {"hour": 1, "minute": 44}
